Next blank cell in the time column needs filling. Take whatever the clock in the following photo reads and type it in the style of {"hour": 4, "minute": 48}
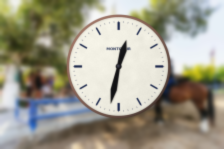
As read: {"hour": 12, "minute": 32}
